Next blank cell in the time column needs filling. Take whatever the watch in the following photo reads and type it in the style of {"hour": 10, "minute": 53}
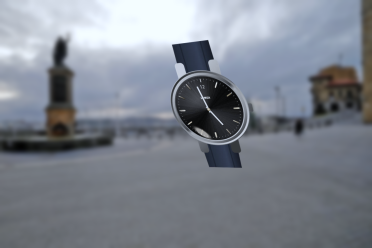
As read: {"hour": 4, "minute": 58}
